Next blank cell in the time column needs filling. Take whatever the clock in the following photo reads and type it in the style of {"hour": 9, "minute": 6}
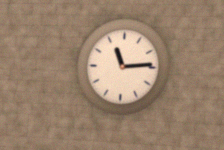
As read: {"hour": 11, "minute": 14}
